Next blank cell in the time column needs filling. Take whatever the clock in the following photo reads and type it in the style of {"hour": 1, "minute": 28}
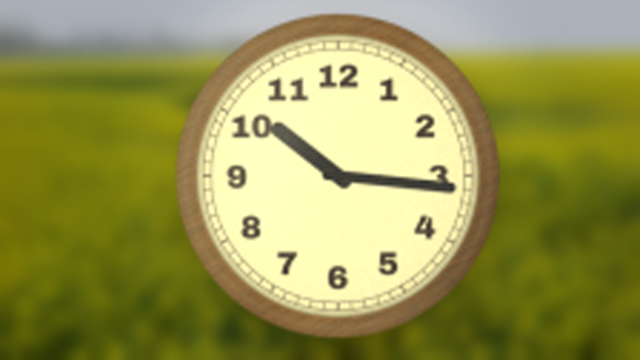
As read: {"hour": 10, "minute": 16}
